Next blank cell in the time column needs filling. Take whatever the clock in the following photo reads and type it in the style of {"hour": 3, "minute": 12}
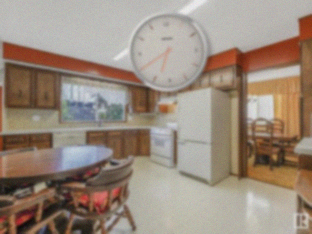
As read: {"hour": 6, "minute": 40}
